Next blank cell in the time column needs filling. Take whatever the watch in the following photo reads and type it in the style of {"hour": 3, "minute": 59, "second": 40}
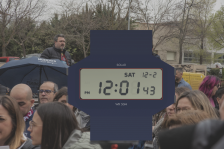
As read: {"hour": 12, "minute": 1, "second": 43}
